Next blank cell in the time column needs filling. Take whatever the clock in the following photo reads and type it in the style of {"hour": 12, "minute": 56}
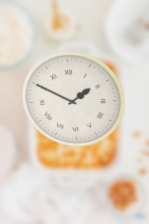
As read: {"hour": 1, "minute": 50}
